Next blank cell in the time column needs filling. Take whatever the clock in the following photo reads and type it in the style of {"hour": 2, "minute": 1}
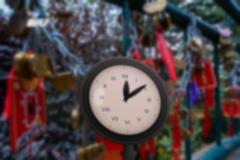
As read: {"hour": 12, "minute": 9}
